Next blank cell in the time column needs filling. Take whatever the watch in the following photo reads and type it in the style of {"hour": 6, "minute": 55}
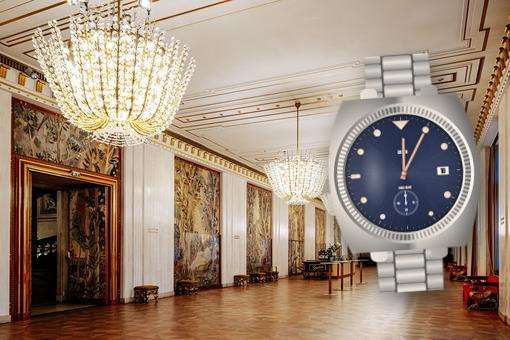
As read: {"hour": 12, "minute": 5}
